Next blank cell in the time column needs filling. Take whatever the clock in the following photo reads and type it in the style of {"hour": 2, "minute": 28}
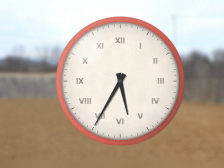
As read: {"hour": 5, "minute": 35}
